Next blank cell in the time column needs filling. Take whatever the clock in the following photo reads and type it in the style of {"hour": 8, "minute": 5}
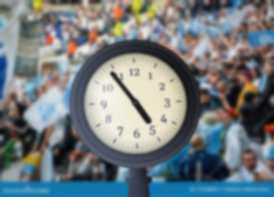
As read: {"hour": 4, "minute": 54}
